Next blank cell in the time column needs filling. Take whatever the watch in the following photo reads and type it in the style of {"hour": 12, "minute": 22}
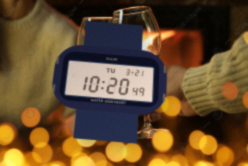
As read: {"hour": 10, "minute": 20}
